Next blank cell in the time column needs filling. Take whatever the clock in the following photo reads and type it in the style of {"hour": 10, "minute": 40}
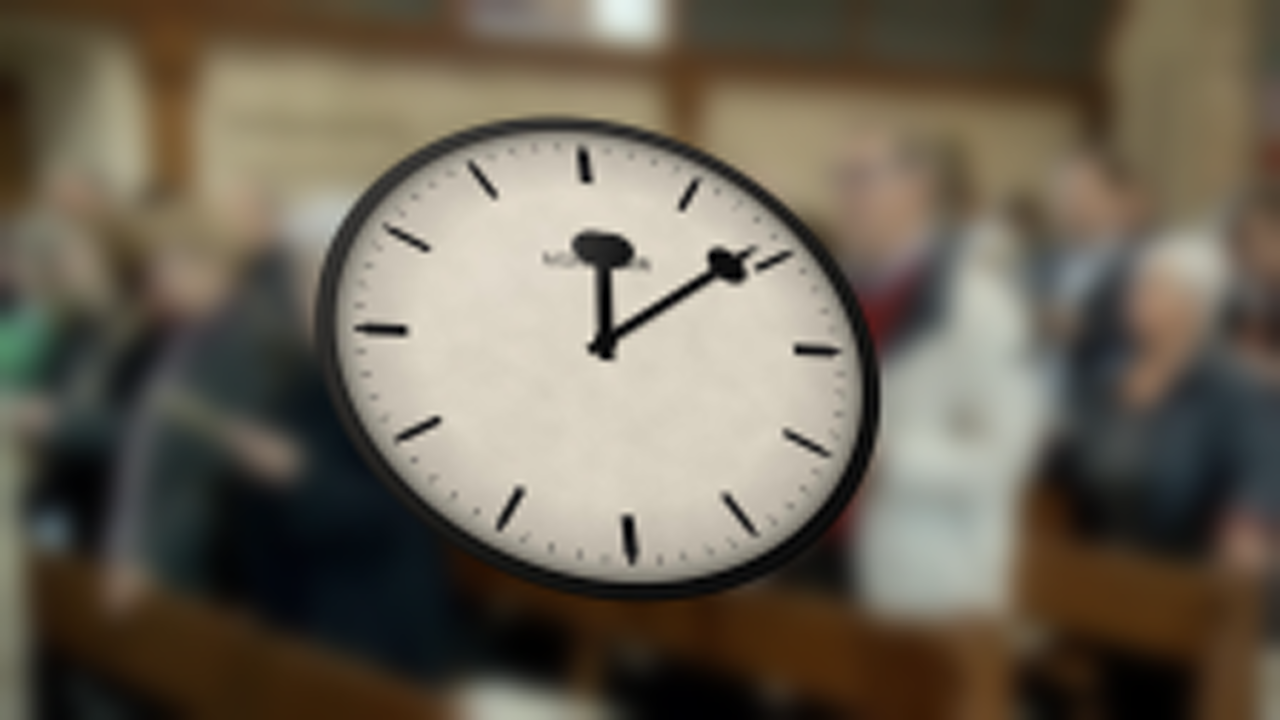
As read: {"hour": 12, "minute": 9}
